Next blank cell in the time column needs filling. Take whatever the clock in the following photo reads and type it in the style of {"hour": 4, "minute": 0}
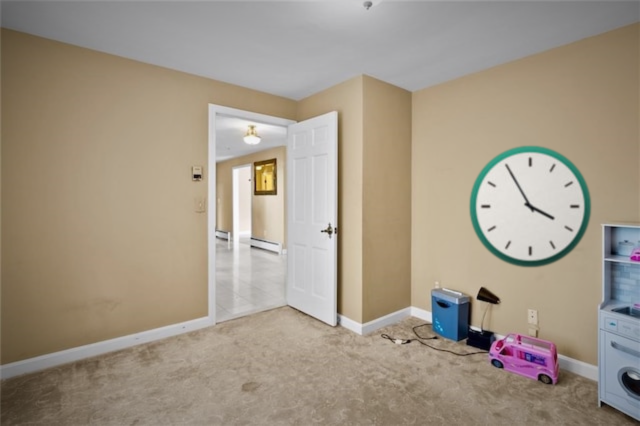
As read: {"hour": 3, "minute": 55}
